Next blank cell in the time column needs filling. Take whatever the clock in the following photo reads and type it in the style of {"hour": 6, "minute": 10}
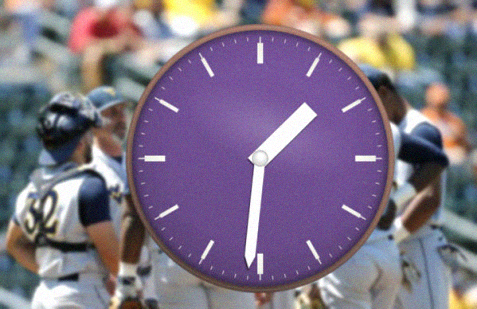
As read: {"hour": 1, "minute": 31}
